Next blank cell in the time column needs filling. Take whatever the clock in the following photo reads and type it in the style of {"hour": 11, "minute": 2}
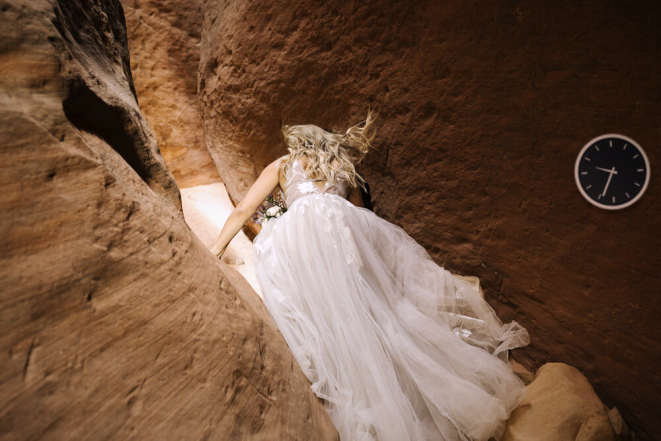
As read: {"hour": 9, "minute": 34}
